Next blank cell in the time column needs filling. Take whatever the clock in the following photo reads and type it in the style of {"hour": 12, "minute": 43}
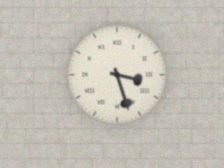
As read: {"hour": 3, "minute": 27}
